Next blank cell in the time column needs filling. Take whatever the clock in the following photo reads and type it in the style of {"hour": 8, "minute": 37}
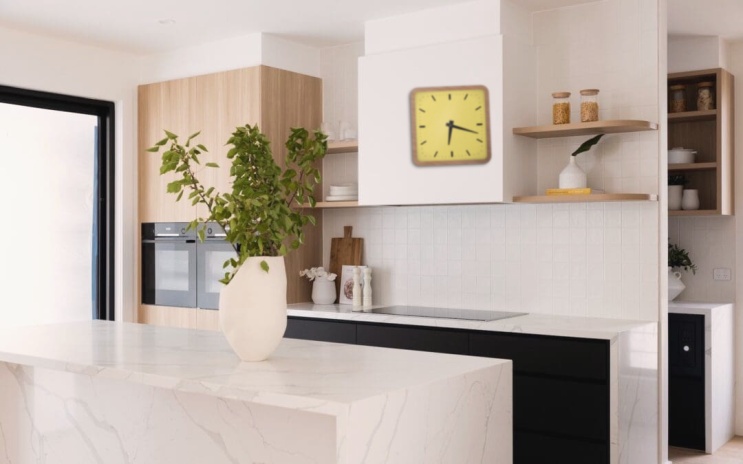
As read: {"hour": 6, "minute": 18}
